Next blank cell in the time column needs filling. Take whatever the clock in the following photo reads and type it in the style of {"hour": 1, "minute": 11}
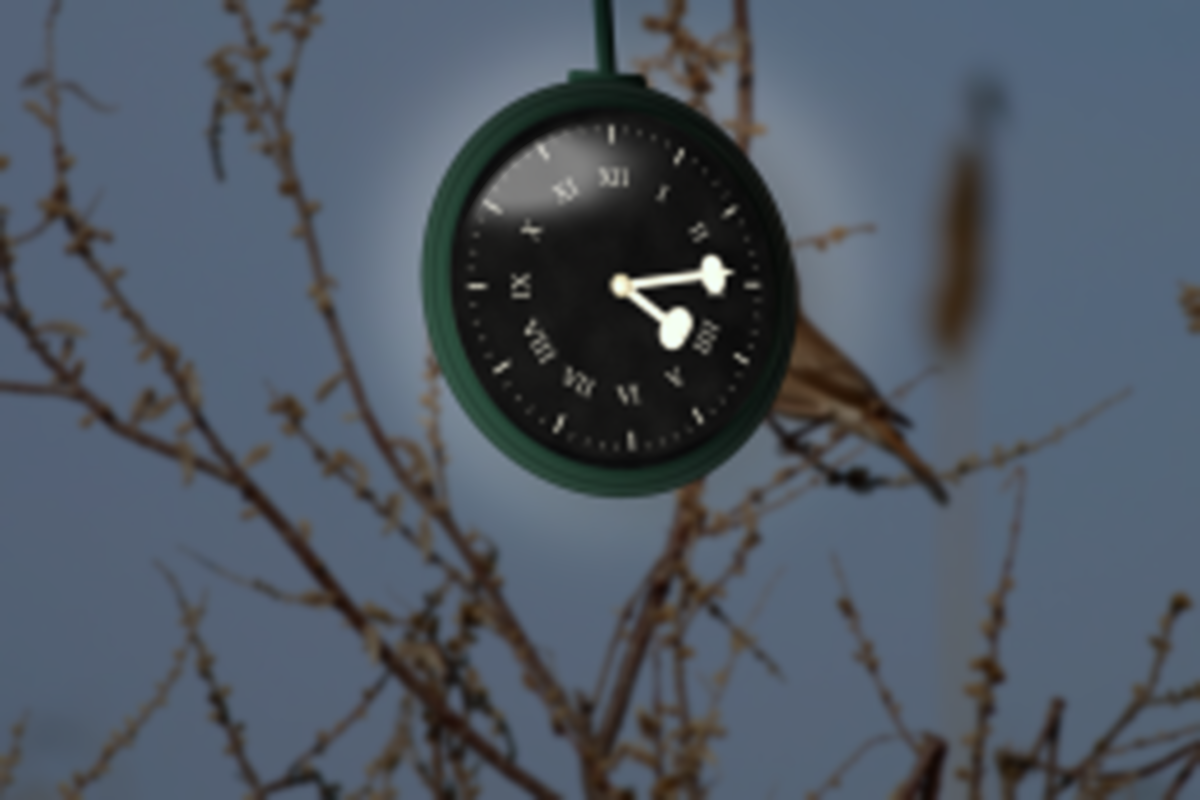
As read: {"hour": 4, "minute": 14}
